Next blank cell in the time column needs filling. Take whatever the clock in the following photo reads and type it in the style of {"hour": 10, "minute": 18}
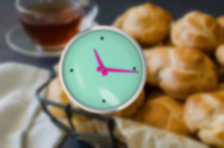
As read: {"hour": 11, "minute": 16}
